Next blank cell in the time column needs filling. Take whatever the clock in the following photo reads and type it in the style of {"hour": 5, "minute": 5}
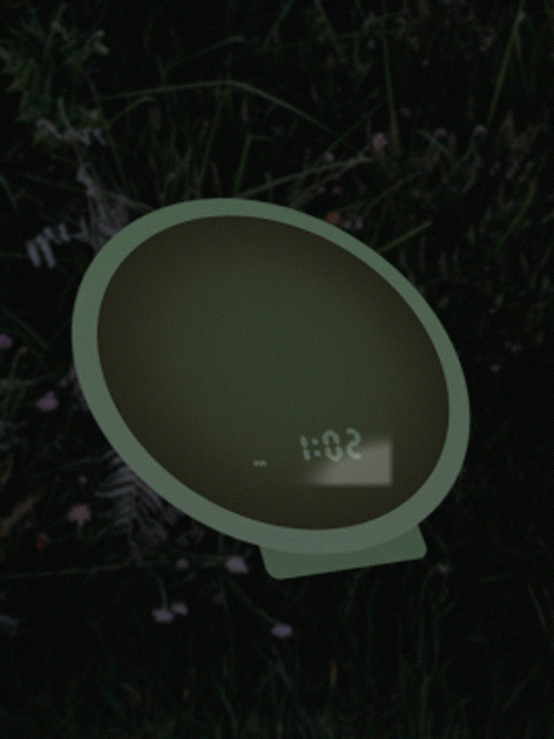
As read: {"hour": 1, "minute": 2}
